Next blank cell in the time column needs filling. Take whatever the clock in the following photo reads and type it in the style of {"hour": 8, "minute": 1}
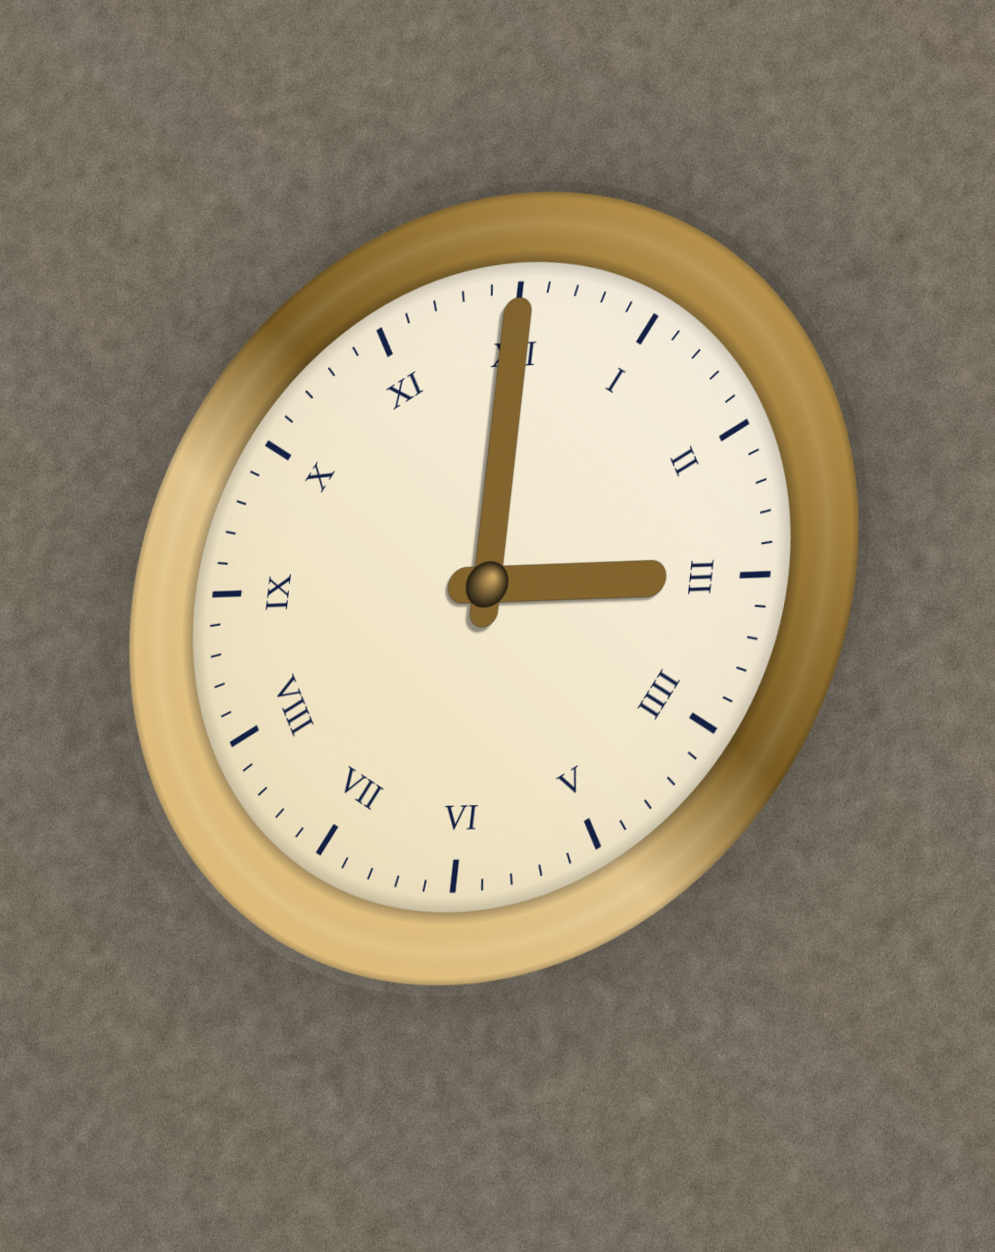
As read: {"hour": 3, "minute": 0}
